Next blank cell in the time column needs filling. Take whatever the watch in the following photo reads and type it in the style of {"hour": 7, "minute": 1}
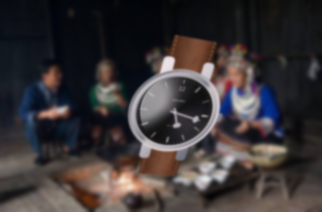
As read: {"hour": 5, "minute": 17}
